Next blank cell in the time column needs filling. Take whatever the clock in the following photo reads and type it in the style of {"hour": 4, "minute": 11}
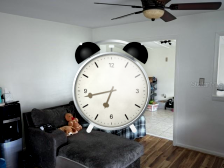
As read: {"hour": 6, "minute": 43}
